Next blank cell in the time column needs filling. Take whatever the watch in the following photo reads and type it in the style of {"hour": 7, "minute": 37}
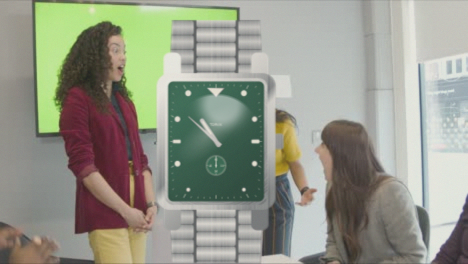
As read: {"hour": 10, "minute": 52}
